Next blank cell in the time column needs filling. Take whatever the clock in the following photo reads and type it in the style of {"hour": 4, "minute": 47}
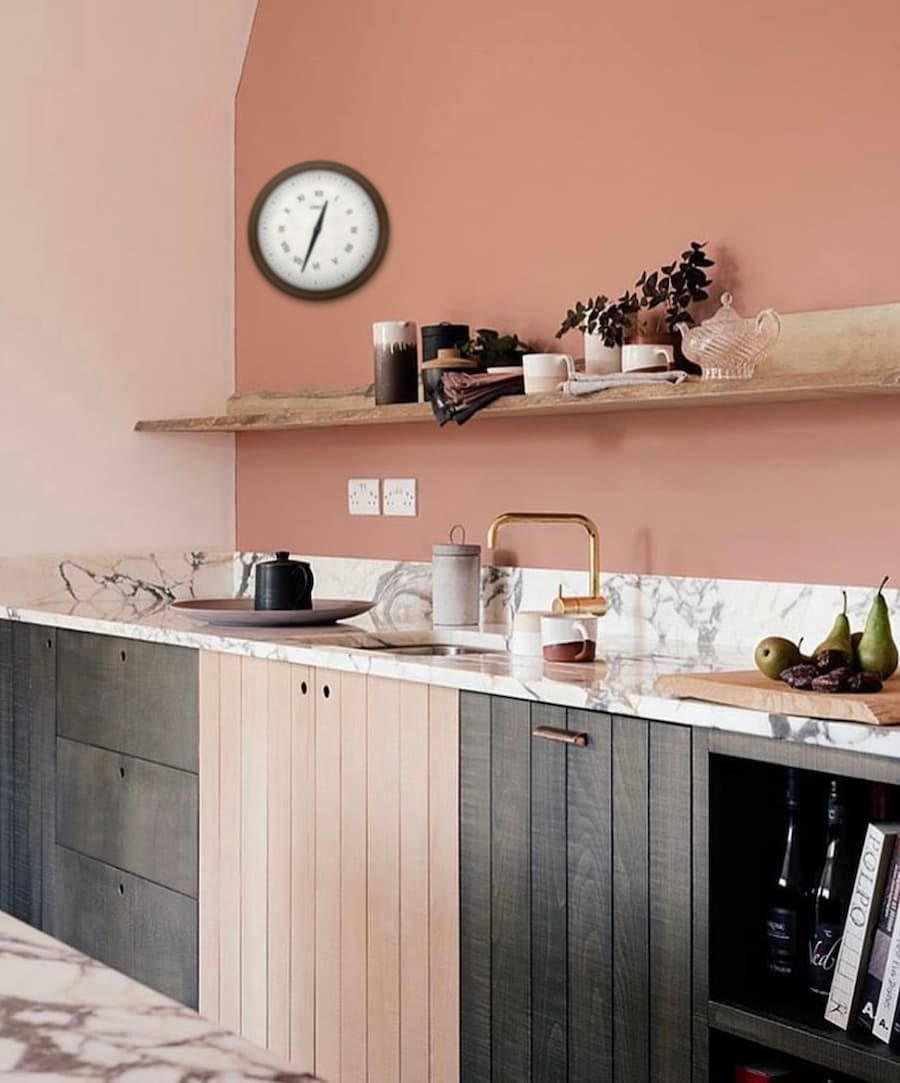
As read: {"hour": 12, "minute": 33}
